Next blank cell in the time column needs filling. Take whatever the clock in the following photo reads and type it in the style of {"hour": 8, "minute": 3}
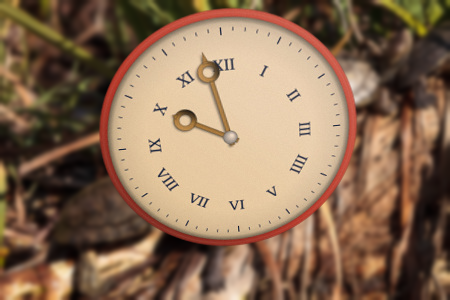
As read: {"hour": 9, "minute": 58}
